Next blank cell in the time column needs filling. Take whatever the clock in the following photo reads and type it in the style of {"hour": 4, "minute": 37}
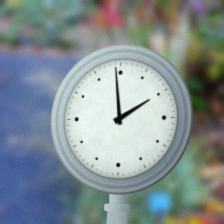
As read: {"hour": 1, "minute": 59}
